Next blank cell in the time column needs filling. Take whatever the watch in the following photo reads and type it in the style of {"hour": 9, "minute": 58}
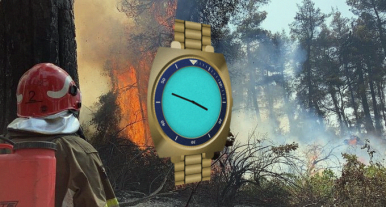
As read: {"hour": 3, "minute": 48}
